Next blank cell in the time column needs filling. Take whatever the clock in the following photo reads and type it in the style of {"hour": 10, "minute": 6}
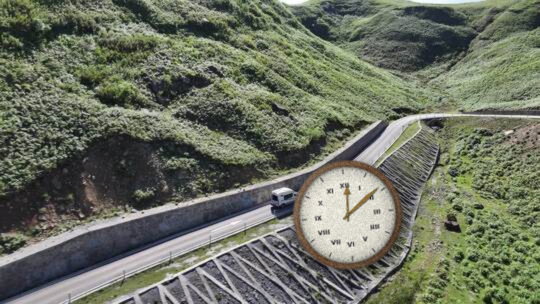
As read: {"hour": 12, "minute": 9}
